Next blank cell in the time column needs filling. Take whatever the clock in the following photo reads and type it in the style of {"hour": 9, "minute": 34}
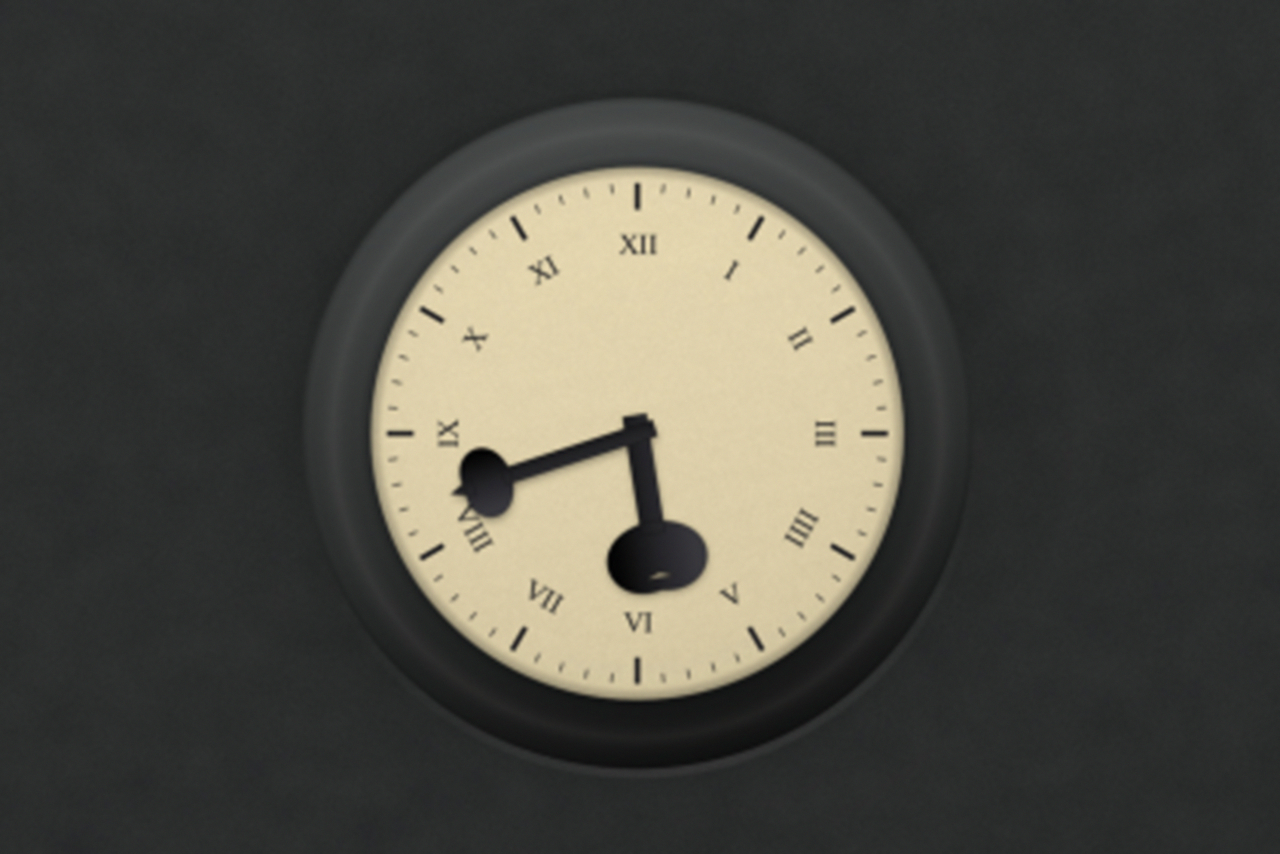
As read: {"hour": 5, "minute": 42}
